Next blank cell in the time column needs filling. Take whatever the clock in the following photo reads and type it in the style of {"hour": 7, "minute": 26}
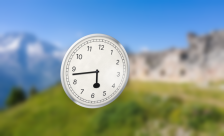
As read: {"hour": 5, "minute": 43}
